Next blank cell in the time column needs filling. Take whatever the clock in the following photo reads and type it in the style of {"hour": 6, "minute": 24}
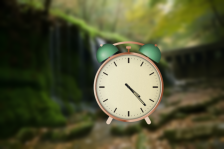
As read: {"hour": 4, "minute": 23}
